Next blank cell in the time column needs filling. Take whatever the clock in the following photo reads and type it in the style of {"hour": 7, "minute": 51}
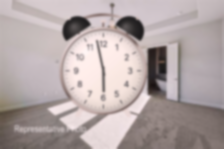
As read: {"hour": 5, "minute": 58}
